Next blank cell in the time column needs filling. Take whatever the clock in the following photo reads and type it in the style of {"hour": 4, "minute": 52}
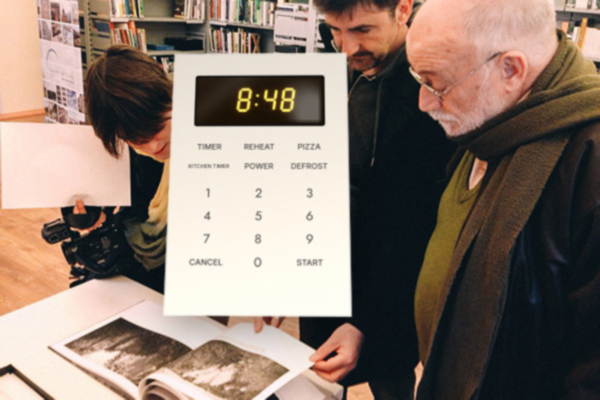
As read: {"hour": 8, "minute": 48}
